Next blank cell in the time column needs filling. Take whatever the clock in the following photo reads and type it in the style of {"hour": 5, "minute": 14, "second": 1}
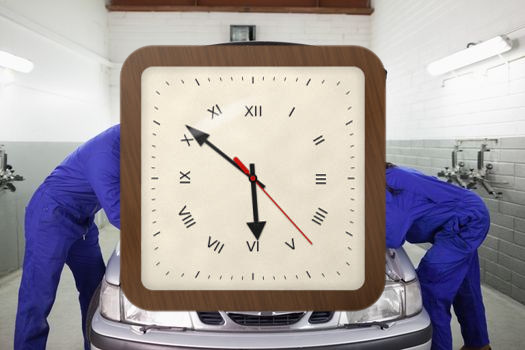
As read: {"hour": 5, "minute": 51, "second": 23}
